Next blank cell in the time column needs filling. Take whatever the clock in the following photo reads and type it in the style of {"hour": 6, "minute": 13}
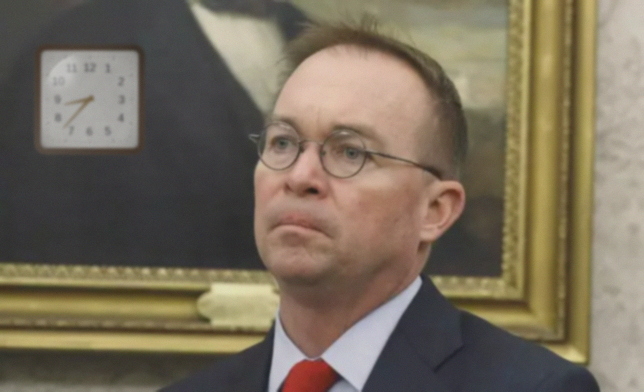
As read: {"hour": 8, "minute": 37}
